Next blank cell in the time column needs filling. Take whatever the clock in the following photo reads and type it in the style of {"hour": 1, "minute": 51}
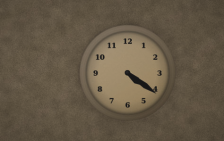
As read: {"hour": 4, "minute": 21}
